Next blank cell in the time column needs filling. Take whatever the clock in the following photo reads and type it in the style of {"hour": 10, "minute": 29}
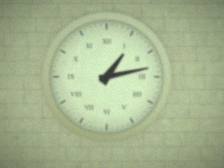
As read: {"hour": 1, "minute": 13}
